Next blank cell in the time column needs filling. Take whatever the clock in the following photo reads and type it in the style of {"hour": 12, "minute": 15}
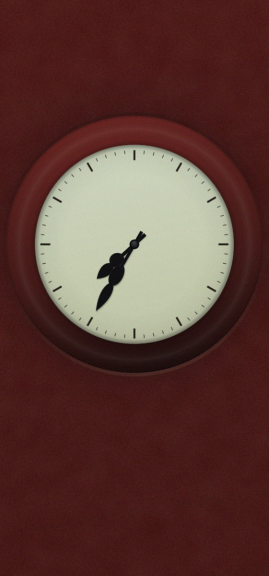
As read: {"hour": 7, "minute": 35}
